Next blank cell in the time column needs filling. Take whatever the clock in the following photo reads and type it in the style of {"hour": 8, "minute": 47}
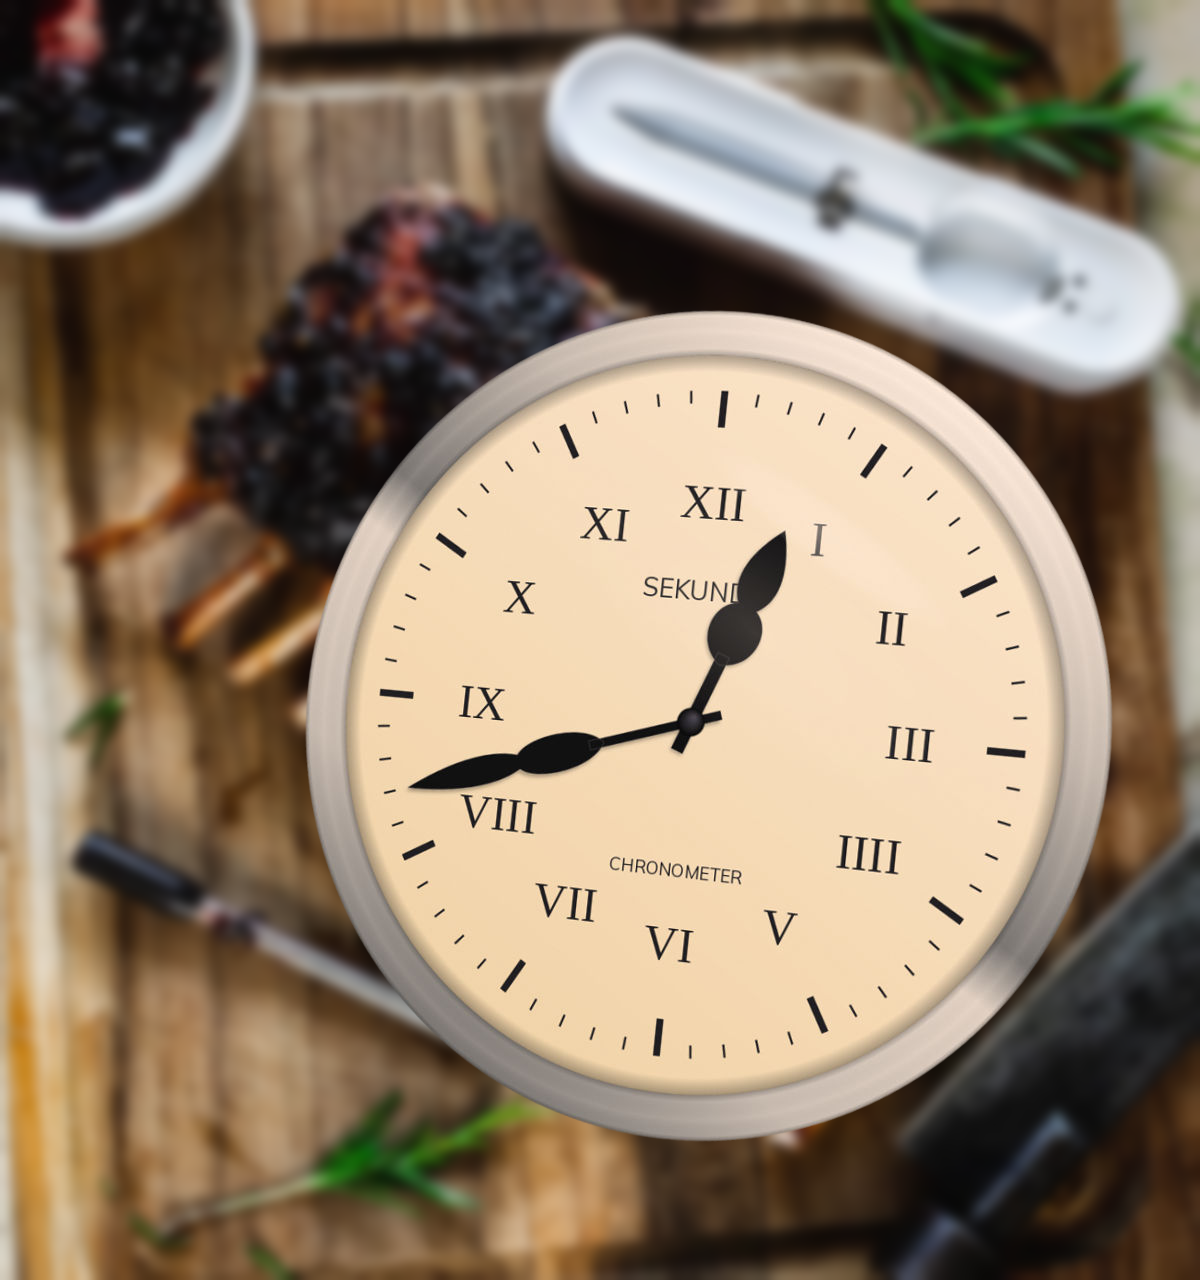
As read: {"hour": 12, "minute": 42}
